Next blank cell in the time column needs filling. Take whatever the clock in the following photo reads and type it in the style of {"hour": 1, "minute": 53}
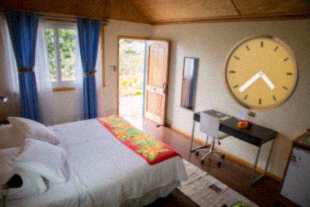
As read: {"hour": 4, "minute": 38}
